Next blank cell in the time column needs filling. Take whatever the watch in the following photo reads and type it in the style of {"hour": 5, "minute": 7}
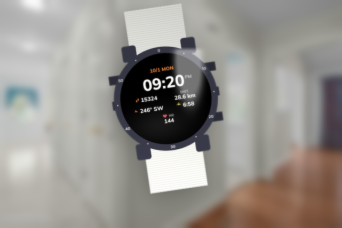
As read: {"hour": 9, "minute": 20}
